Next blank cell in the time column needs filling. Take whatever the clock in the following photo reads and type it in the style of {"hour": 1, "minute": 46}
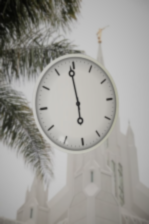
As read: {"hour": 5, "minute": 59}
